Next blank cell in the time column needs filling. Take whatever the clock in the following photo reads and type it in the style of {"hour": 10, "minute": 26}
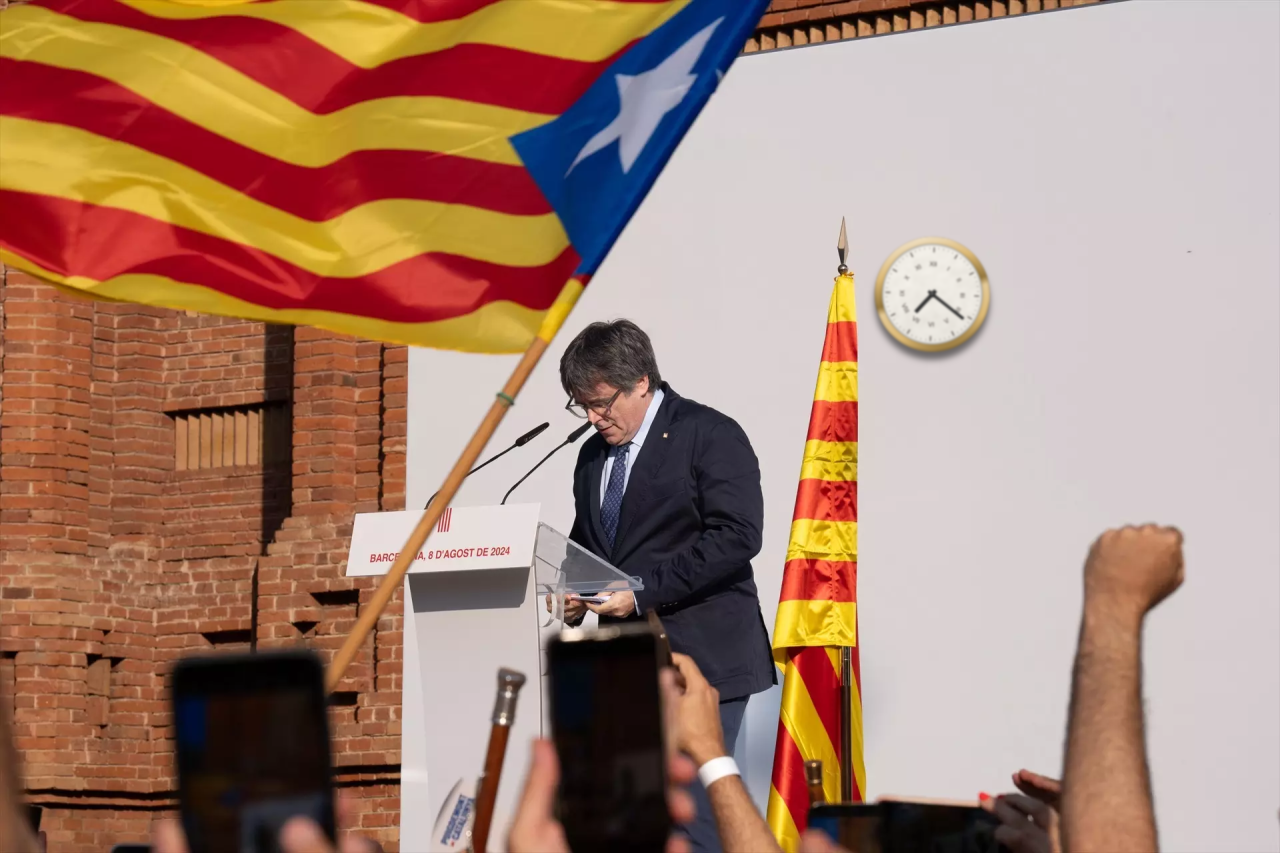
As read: {"hour": 7, "minute": 21}
